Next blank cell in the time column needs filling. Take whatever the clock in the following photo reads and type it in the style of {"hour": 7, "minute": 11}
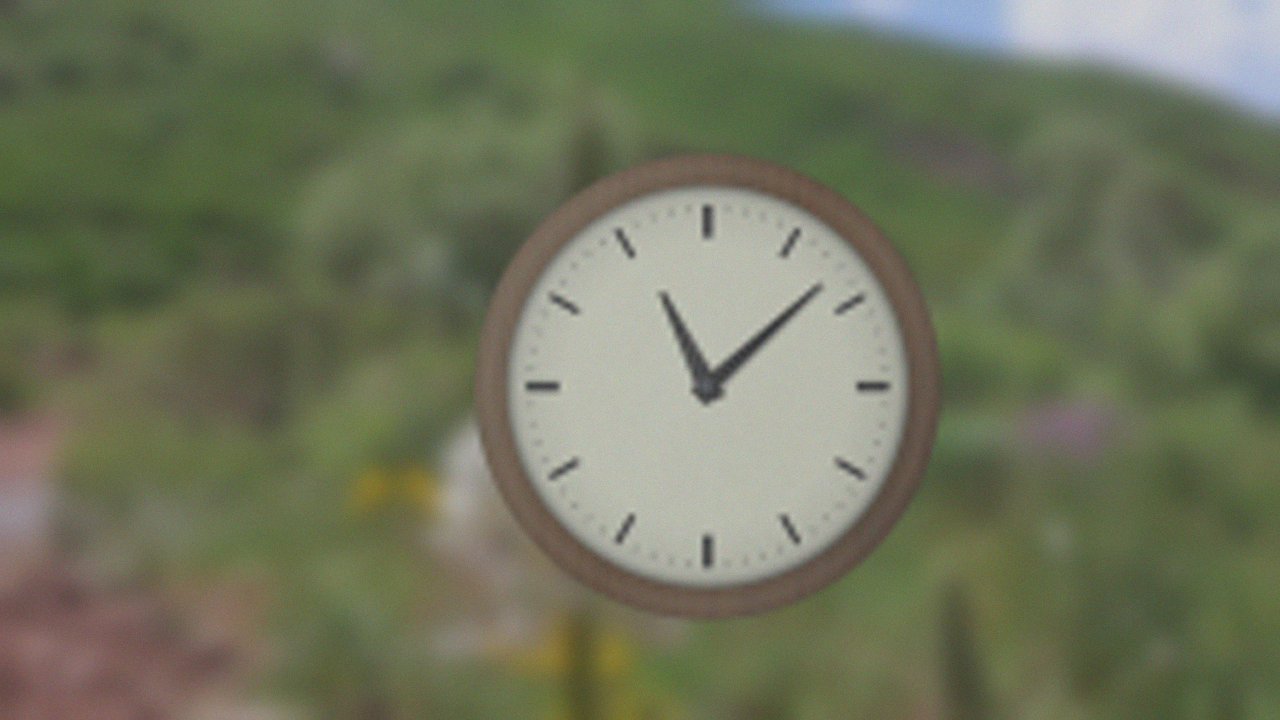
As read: {"hour": 11, "minute": 8}
